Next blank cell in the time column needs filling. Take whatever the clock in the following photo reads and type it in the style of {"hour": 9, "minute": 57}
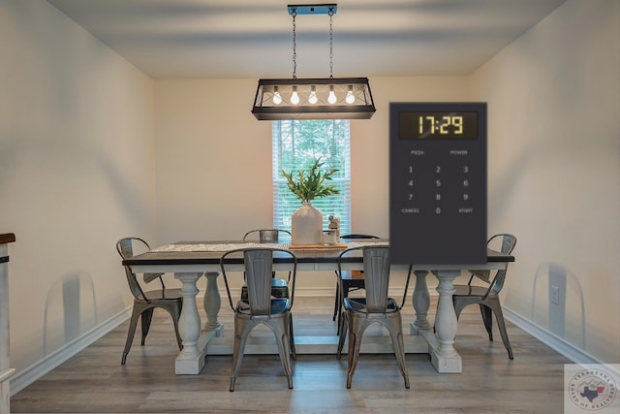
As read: {"hour": 17, "minute": 29}
